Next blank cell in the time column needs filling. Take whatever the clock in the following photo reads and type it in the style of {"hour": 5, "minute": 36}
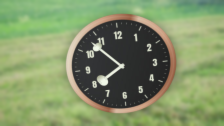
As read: {"hour": 7, "minute": 53}
